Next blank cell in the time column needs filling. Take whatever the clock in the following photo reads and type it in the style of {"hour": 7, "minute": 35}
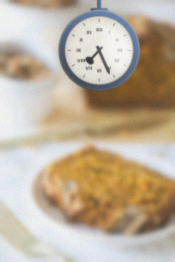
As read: {"hour": 7, "minute": 26}
